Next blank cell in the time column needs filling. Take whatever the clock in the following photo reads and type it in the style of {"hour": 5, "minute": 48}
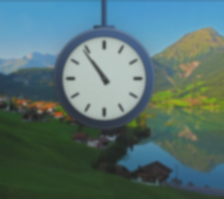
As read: {"hour": 10, "minute": 54}
